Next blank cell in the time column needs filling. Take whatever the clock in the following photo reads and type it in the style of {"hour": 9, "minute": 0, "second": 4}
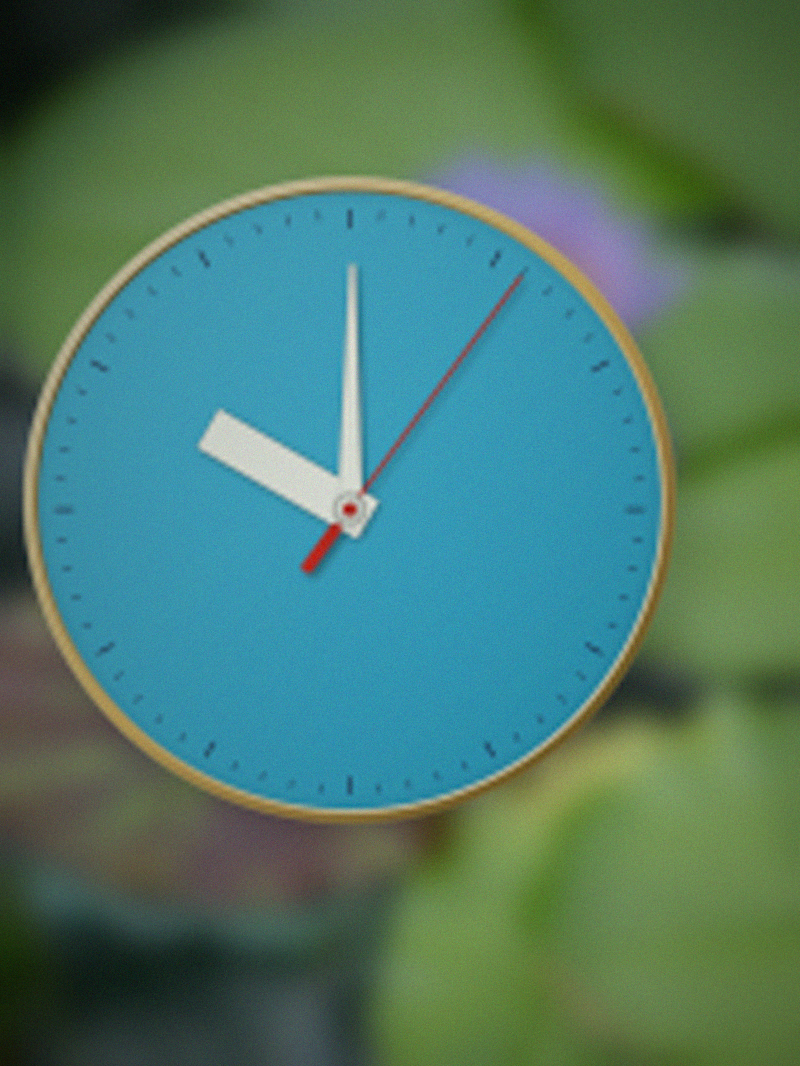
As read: {"hour": 10, "minute": 0, "second": 6}
